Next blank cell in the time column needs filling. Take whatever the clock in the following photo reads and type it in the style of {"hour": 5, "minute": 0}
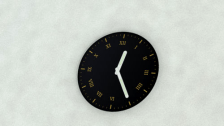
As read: {"hour": 12, "minute": 25}
